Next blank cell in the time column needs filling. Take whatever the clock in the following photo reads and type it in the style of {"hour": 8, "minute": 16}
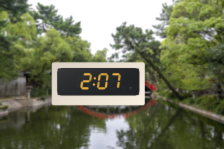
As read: {"hour": 2, "minute": 7}
